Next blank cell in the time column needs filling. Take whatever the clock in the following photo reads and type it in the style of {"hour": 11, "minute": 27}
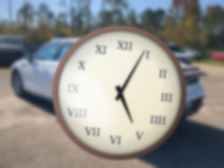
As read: {"hour": 5, "minute": 4}
